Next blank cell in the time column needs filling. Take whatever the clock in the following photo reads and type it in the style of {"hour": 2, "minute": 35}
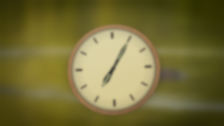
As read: {"hour": 7, "minute": 5}
